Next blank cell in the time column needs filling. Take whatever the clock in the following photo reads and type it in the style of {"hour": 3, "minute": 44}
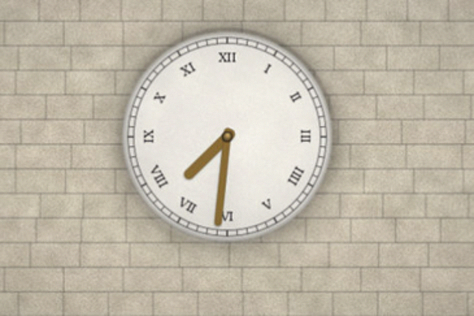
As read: {"hour": 7, "minute": 31}
